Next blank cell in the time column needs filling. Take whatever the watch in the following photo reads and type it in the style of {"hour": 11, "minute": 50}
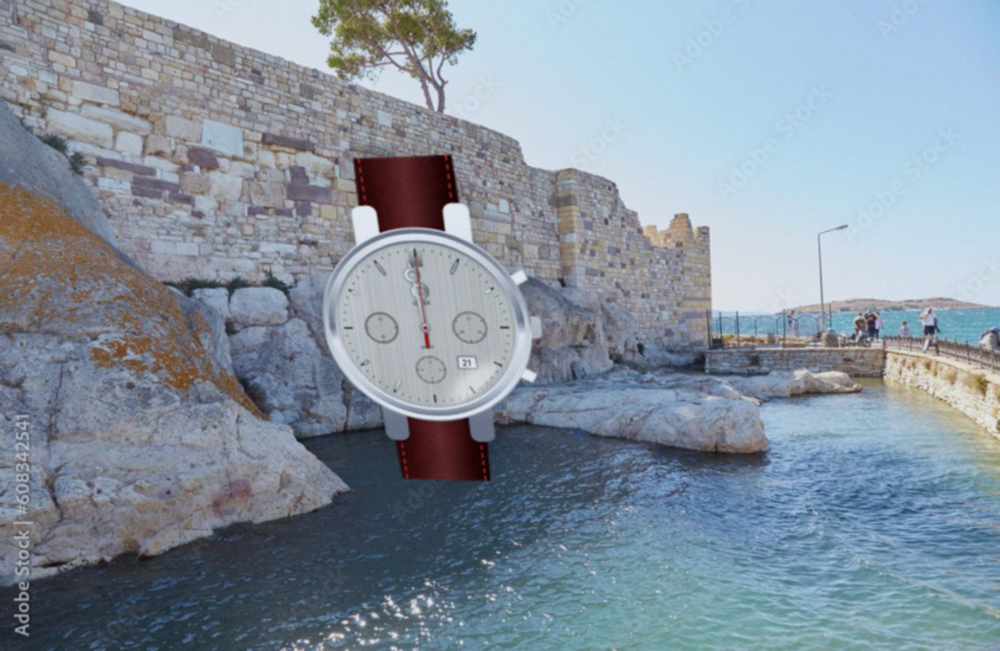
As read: {"hour": 11, "minute": 59}
